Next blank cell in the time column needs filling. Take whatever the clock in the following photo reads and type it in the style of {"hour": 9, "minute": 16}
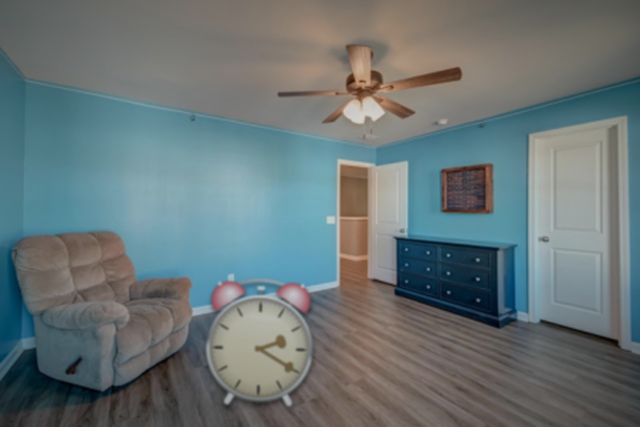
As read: {"hour": 2, "minute": 20}
